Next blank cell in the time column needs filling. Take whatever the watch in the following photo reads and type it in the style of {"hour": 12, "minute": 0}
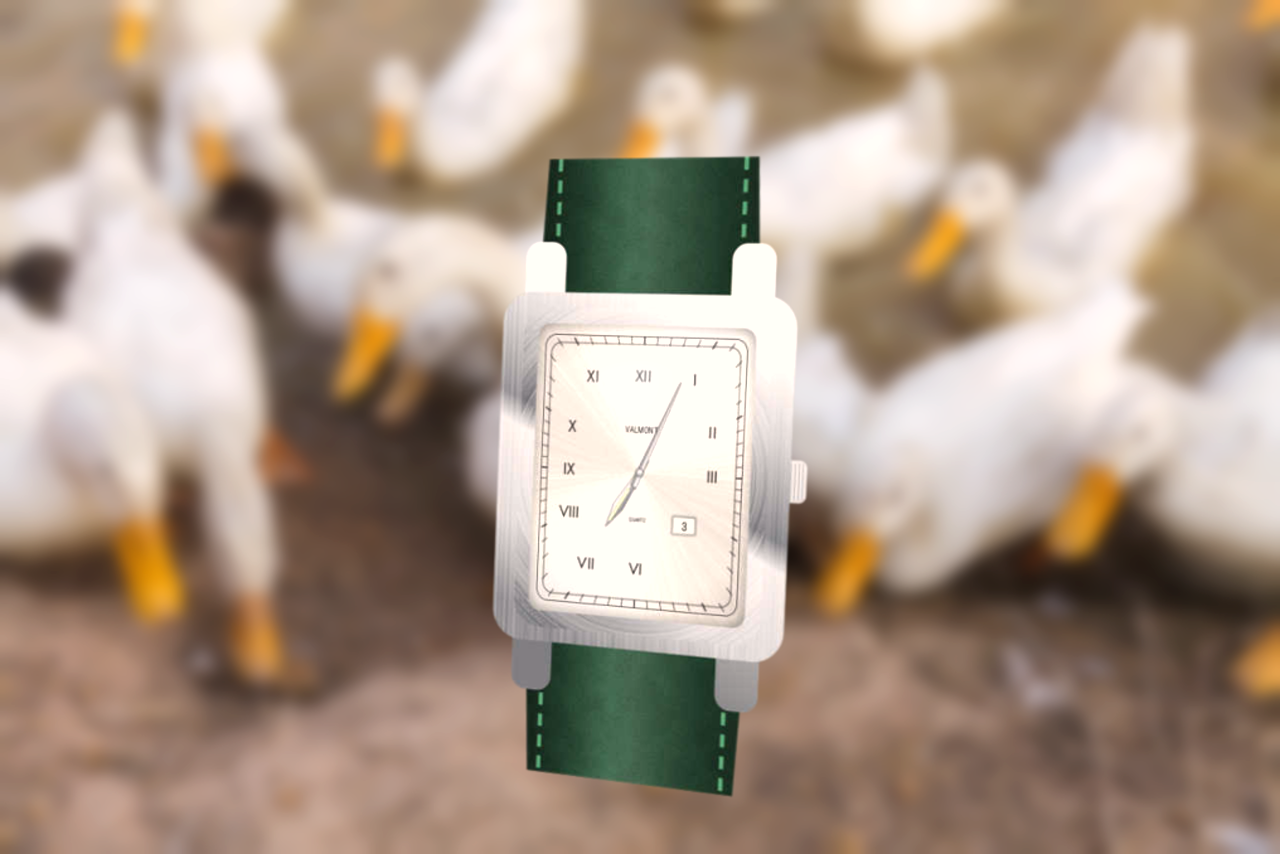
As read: {"hour": 7, "minute": 4}
